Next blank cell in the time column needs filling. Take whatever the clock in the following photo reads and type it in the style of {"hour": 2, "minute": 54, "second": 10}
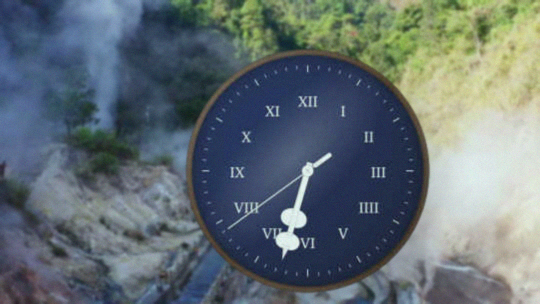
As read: {"hour": 6, "minute": 32, "second": 39}
